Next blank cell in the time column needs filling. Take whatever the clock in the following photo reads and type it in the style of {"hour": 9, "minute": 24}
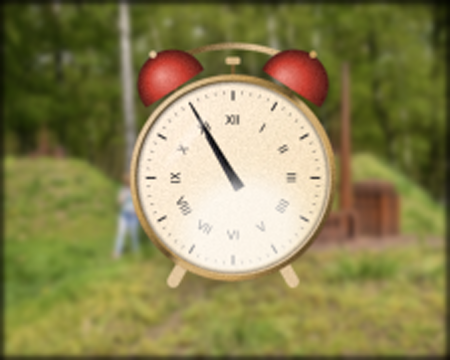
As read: {"hour": 10, "minute": 55}
